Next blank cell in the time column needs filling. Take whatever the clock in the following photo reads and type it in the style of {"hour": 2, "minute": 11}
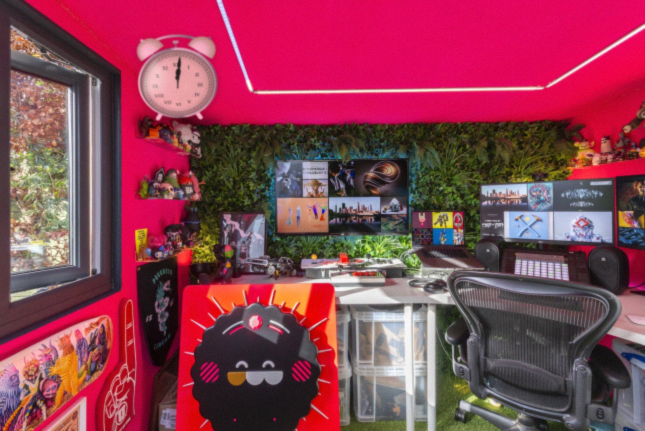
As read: {"hour": 12, "minute": 1}
